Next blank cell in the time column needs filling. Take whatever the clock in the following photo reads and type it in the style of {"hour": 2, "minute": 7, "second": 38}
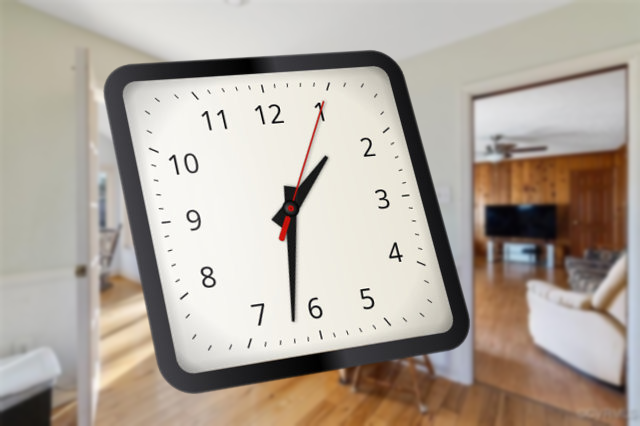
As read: {"hour": 1, "minute": 32, "second": 5}
